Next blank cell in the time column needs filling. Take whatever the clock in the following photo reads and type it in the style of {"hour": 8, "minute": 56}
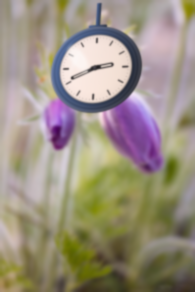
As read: {"hour": 2, "minute": 41}
